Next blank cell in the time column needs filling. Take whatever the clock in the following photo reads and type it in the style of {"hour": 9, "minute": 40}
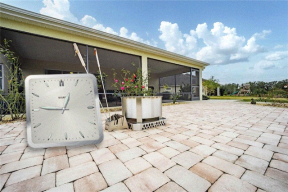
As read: {"hour": 12, "minute": 46}
